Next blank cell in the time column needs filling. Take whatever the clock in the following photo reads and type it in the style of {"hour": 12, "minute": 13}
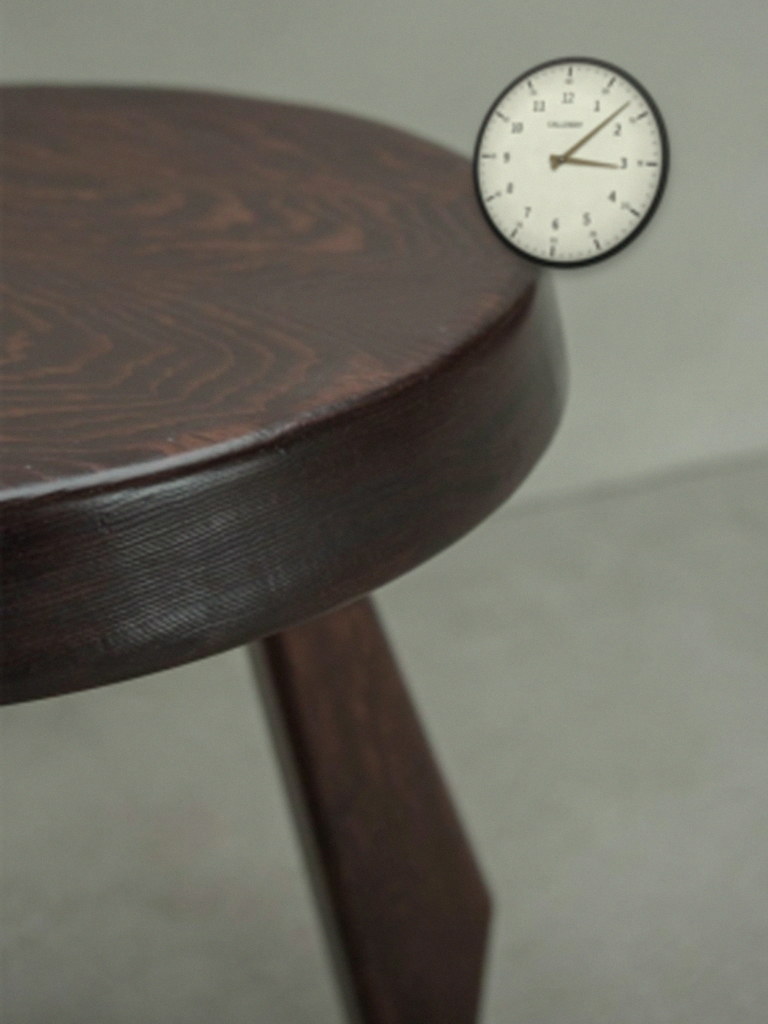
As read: {"hour": 3, "minute": 8}
